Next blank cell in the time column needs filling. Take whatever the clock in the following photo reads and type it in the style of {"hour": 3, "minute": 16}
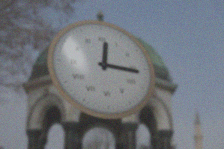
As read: {"hour": 12, "minute": 16}
